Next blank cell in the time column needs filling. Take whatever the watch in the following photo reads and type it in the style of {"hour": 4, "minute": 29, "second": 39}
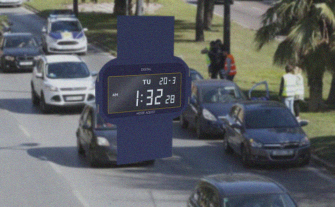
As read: {"hour": 1, "minute": 32, "second": 28}
